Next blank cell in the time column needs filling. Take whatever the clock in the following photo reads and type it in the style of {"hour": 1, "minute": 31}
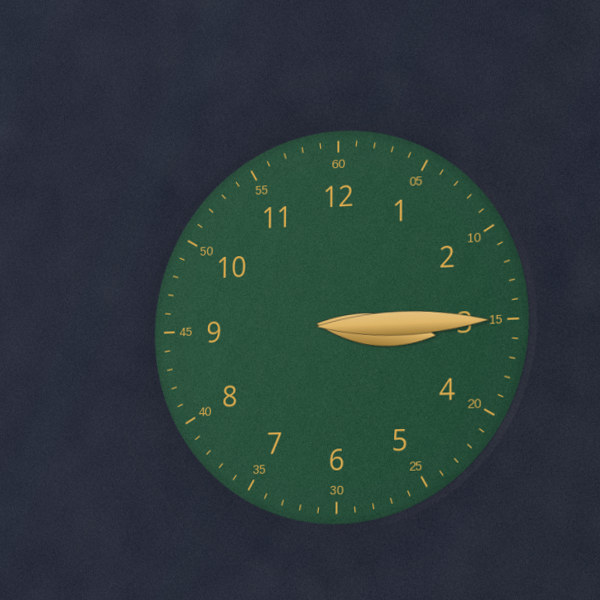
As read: {"hour": 3, "minute": 15}
